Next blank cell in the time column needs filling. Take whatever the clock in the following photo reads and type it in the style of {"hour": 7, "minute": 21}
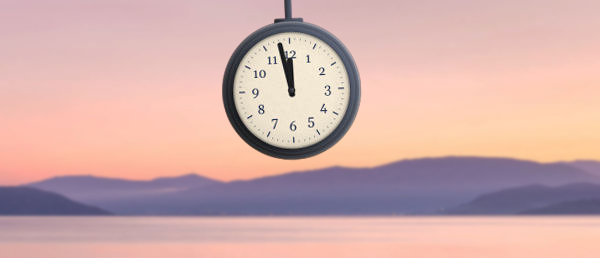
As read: {"hour": 11, "minute": 58}
